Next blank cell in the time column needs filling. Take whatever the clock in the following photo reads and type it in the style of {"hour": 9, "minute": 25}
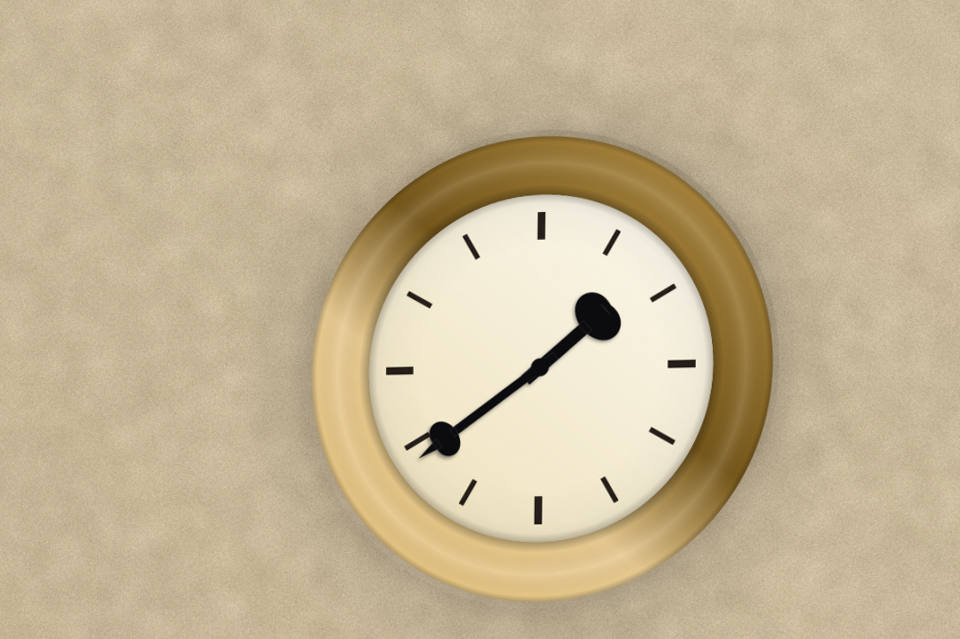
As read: {"hour": 1, "minute": 39}
